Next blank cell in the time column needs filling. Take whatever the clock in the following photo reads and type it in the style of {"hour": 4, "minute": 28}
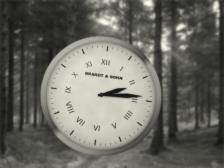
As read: {"hour": 2, "minute": 14}
